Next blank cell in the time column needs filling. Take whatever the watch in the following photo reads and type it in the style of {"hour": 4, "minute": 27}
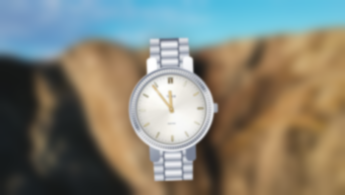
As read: {"hour": 11, "minute": 54}
